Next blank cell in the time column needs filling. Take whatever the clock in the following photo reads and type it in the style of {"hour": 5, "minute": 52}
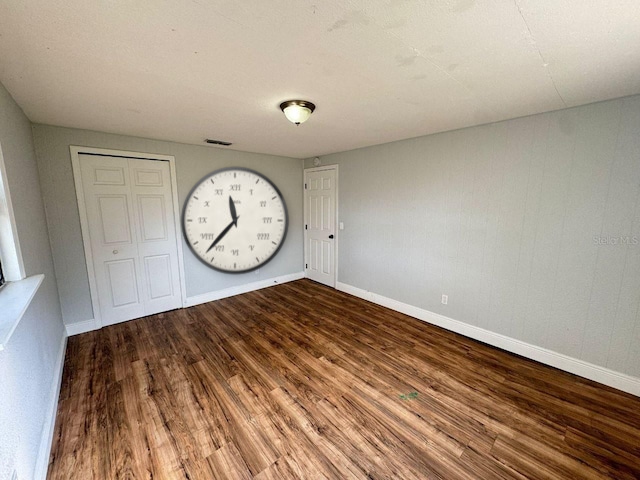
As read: {"hour": 11, "minute": 37}
